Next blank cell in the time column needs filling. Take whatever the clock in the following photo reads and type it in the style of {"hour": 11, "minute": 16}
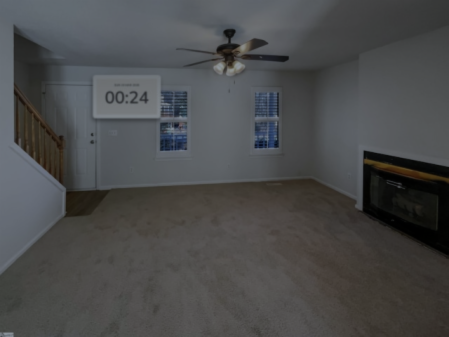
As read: {"hour": 0, "minute": 24}
